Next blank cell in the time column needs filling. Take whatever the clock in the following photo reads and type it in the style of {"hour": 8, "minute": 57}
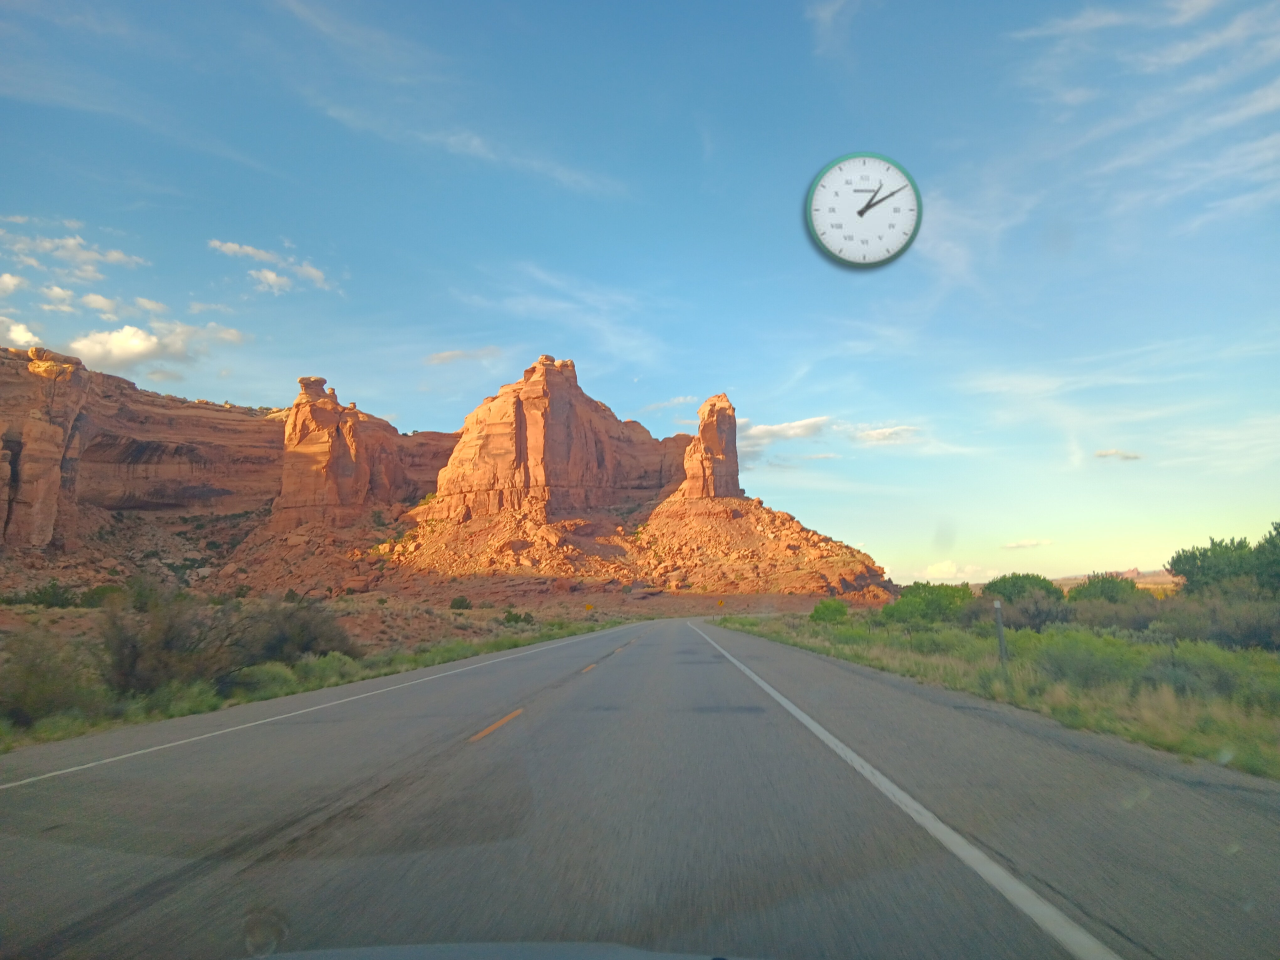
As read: {"hour": 1, "minute": 10}
